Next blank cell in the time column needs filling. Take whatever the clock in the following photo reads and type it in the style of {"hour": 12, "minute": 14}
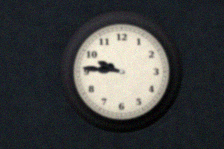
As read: {"hour": 9, "minute": 46}
